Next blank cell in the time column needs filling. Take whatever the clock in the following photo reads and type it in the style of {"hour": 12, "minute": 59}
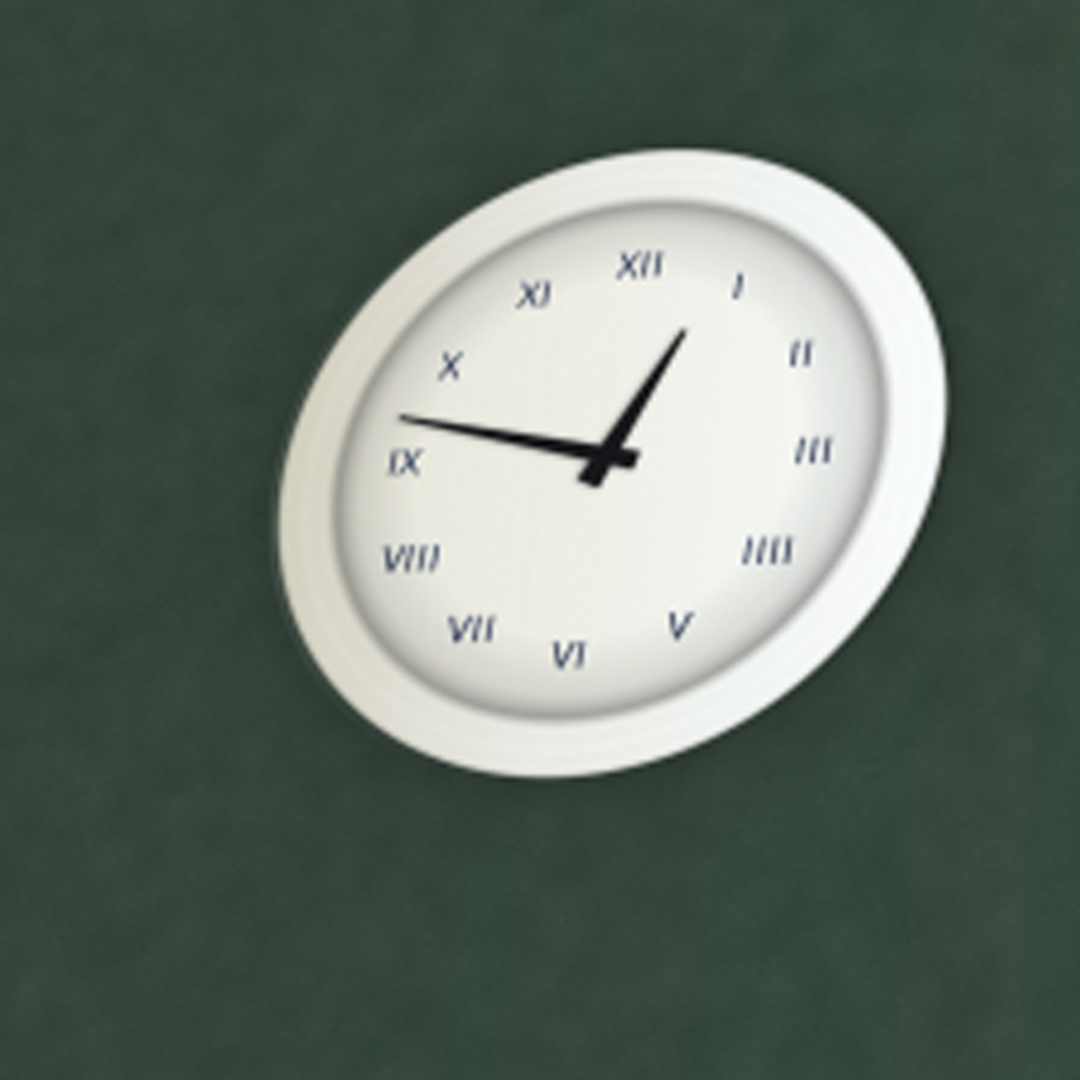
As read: {"hour": 12, "minute": 47}
